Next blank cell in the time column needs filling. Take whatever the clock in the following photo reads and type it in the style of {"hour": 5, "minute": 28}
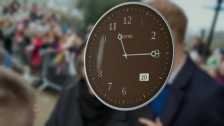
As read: {"hour": 11, "minute": 15}
